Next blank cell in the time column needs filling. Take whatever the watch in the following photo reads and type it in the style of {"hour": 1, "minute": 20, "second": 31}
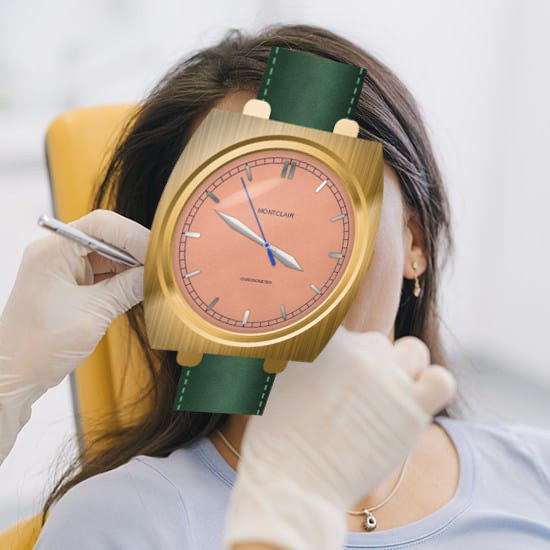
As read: {"hour": 3, "minute": 48, "second": 54}
